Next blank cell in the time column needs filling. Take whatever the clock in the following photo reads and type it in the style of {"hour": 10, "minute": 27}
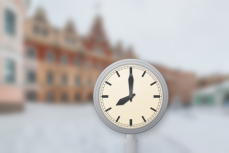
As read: {"hour": 8, "minute": 0}
